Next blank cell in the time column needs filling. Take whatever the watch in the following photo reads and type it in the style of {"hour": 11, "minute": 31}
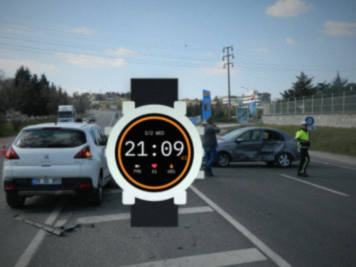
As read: {"hour": 21, "minute": 9}
